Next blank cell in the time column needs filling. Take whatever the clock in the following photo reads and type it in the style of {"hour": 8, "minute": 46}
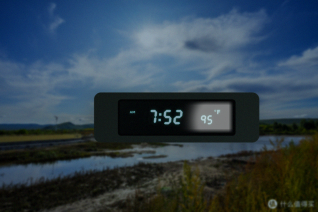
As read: {"hour": 7, "minute": 52}
